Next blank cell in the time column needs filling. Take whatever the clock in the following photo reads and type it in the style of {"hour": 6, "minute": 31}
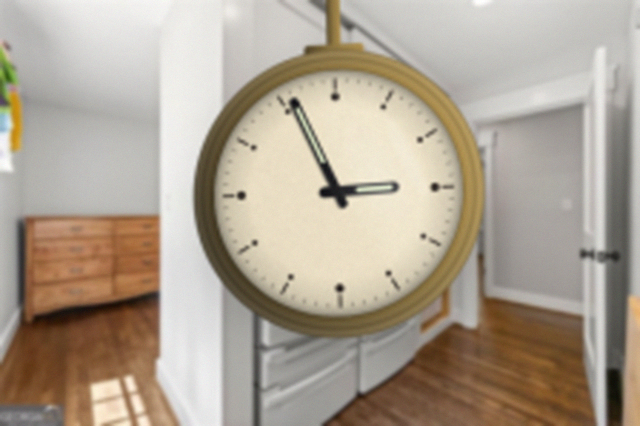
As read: {"hour": 2, "minute": 56}
